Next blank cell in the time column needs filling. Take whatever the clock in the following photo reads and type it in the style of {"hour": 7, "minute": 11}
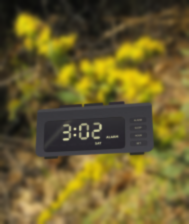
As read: {"hour": 3, "minute": 2}
